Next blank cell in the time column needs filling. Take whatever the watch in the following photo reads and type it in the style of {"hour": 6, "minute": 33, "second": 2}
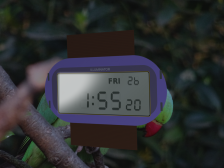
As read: {"hour": 1, "minute": 55, "second": 20}
